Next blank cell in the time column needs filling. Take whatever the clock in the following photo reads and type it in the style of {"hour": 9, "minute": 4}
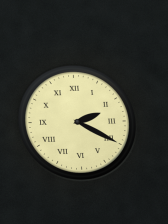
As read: {"hour": 2, "minute": 20}
